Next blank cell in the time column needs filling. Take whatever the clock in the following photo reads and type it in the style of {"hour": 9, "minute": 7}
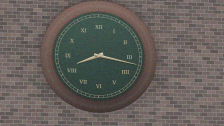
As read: {"hour": 8, "minute": 17}
